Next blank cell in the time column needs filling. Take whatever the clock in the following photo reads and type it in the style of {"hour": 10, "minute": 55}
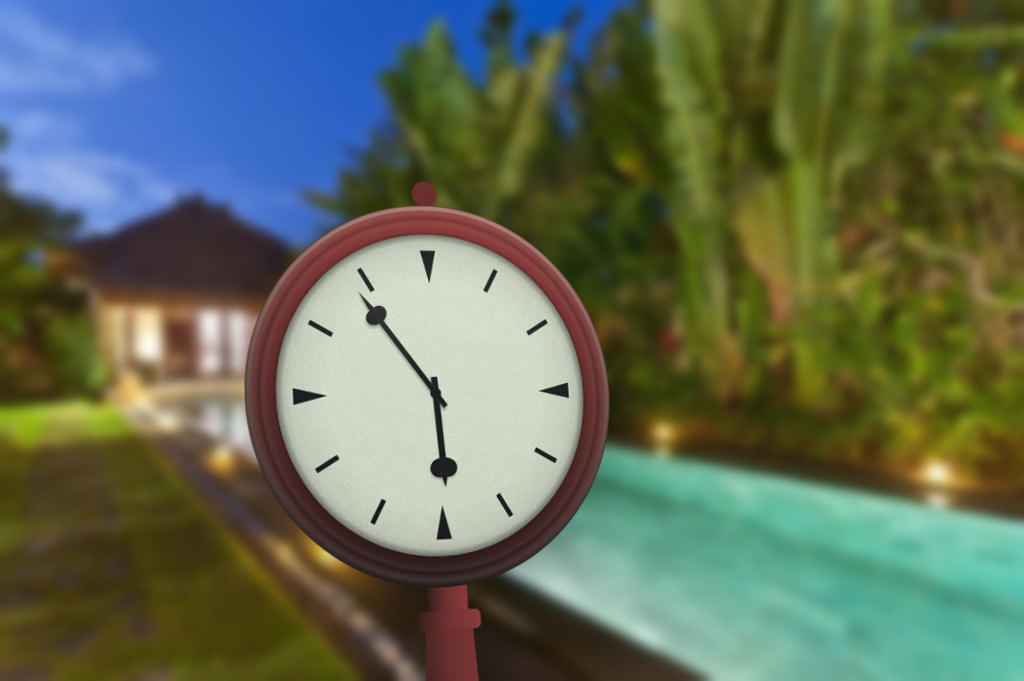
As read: {"hour": 5, "minute": 54}
